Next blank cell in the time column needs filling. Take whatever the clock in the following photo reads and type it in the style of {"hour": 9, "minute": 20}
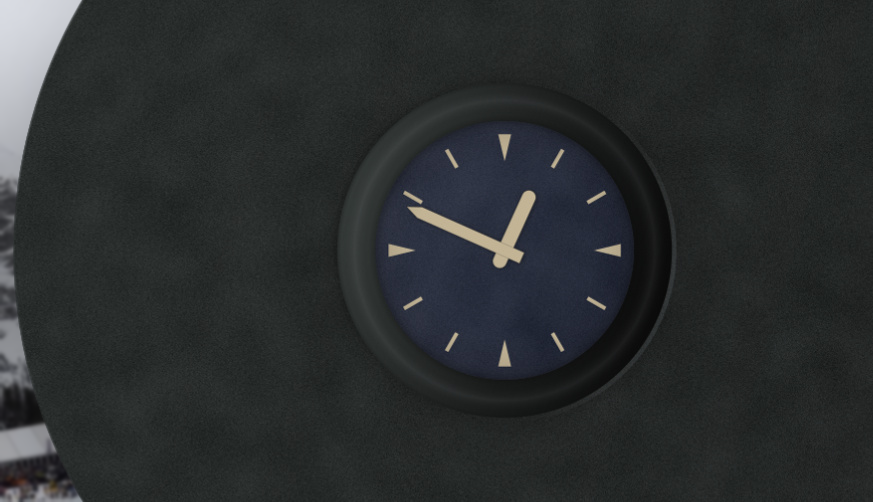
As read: {"hour": 12, "minute": 49}
